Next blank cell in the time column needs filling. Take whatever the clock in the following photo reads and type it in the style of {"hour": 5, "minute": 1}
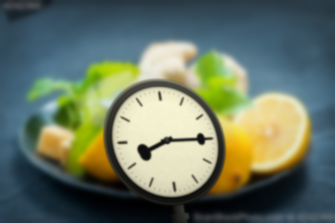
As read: {"hour": 8, "minute": 15}
